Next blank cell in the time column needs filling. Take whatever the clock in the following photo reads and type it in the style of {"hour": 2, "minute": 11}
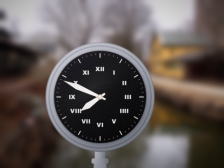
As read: {"hour": 7, "minute": 49}
